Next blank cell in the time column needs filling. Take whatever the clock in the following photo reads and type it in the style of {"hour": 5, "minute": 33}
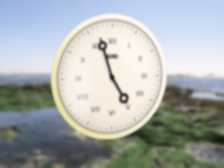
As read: {"hour": 4, "minute": 57}
